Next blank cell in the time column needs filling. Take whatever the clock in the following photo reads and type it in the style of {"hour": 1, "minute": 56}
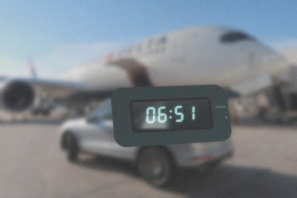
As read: {"hour": 6, "minute": 51}
